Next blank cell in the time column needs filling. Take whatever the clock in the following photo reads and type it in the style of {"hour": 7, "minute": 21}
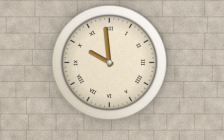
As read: {"hour": 9, "minute": 59}
